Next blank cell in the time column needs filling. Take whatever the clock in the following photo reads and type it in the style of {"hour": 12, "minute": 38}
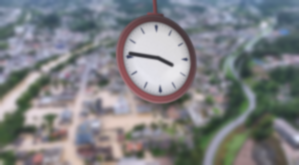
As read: {"hour": 3, "minute": 46}
